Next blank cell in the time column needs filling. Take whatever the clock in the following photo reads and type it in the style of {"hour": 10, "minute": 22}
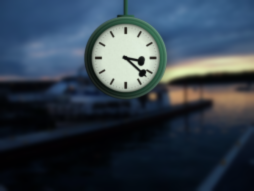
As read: {"hour": 3, "minute": 22}
